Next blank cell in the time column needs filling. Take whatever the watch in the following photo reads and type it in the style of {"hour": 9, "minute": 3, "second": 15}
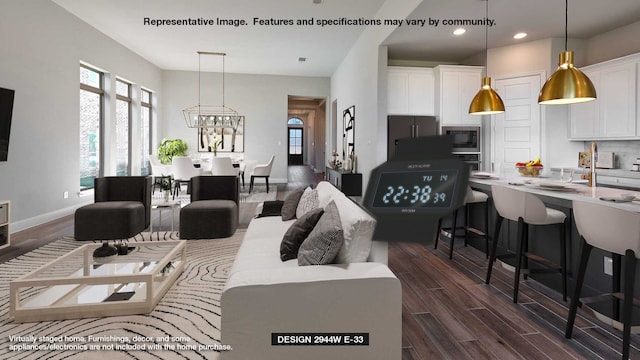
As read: {"hour": 22, "minute": 38, "second": 39}
